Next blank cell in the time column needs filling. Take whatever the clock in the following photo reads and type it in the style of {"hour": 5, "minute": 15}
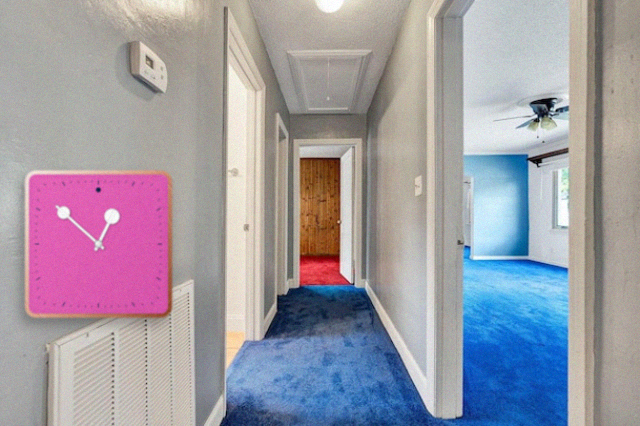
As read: {"hour": 12, "minute": 52}
